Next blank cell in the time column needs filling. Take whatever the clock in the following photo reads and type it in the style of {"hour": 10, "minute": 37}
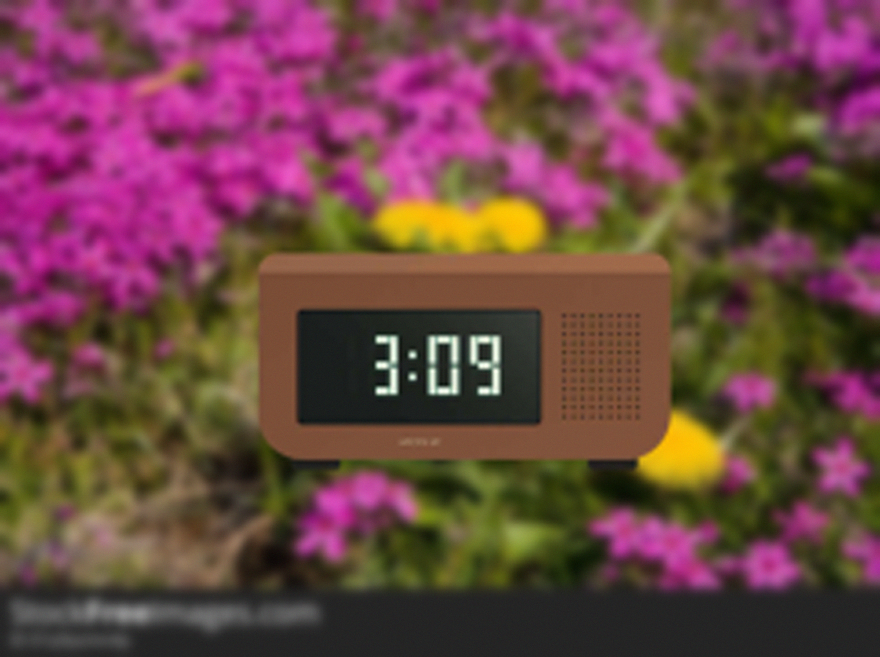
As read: {"hour": 3, "minute": 9}
